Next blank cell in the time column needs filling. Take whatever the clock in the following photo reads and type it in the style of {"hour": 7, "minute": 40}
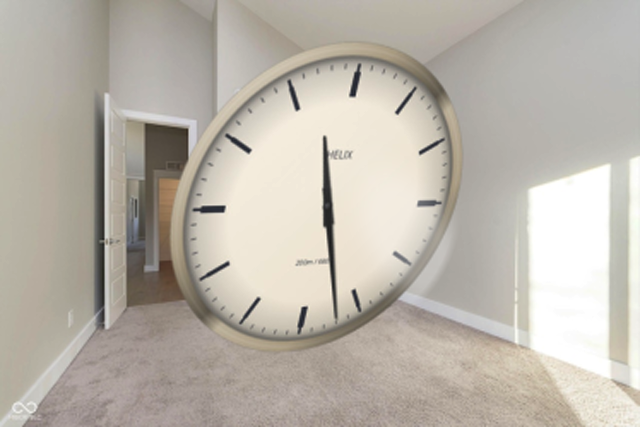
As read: {"hour": 11, "minute": 27}
